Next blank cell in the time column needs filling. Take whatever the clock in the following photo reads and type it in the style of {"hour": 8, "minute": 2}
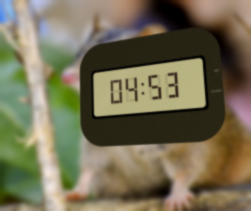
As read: {"hour": 4, "minute": 53}
